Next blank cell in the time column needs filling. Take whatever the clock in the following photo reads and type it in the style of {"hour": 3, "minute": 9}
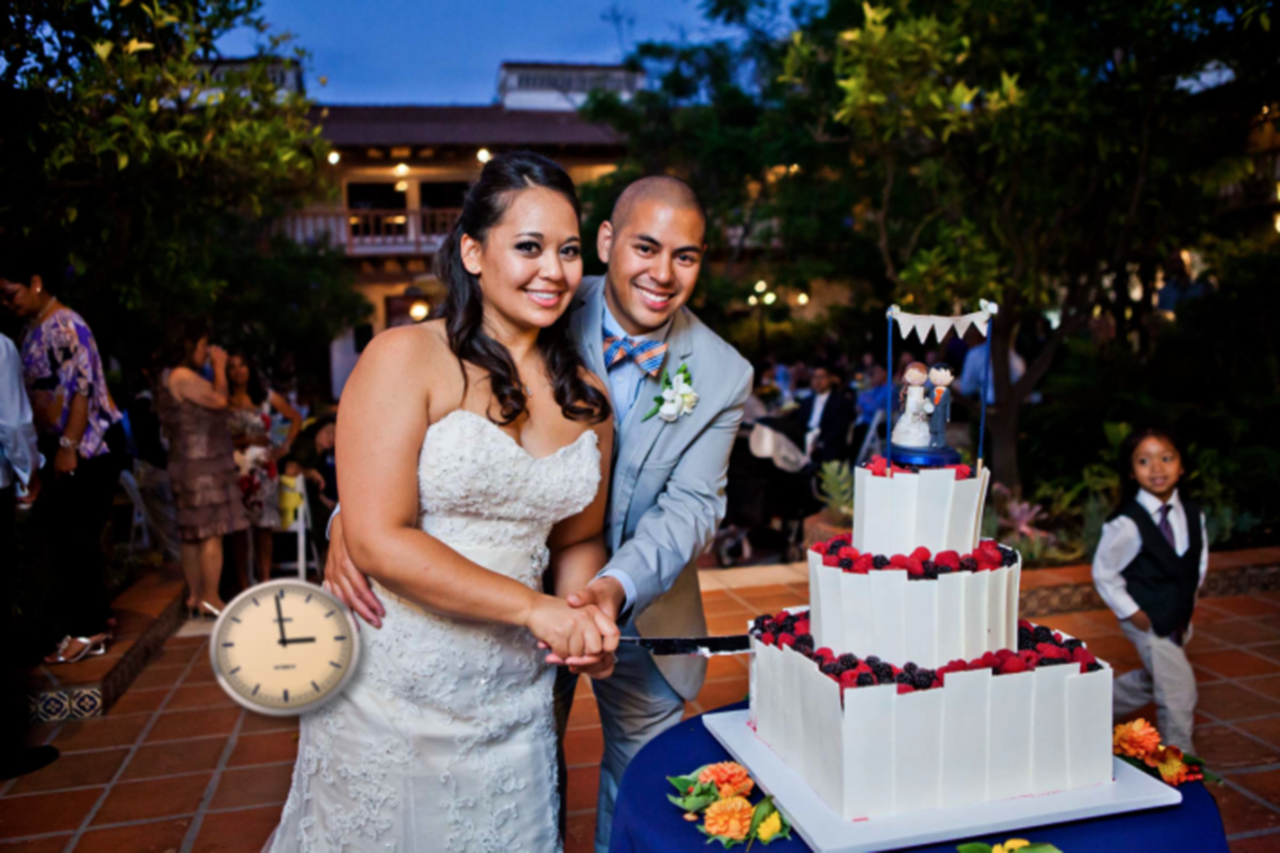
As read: {"hour": 2, "minute": 59}
